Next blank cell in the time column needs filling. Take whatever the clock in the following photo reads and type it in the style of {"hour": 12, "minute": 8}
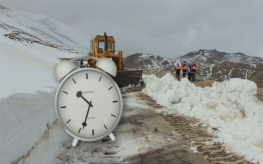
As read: {"hour": 10, "minute": 34}
